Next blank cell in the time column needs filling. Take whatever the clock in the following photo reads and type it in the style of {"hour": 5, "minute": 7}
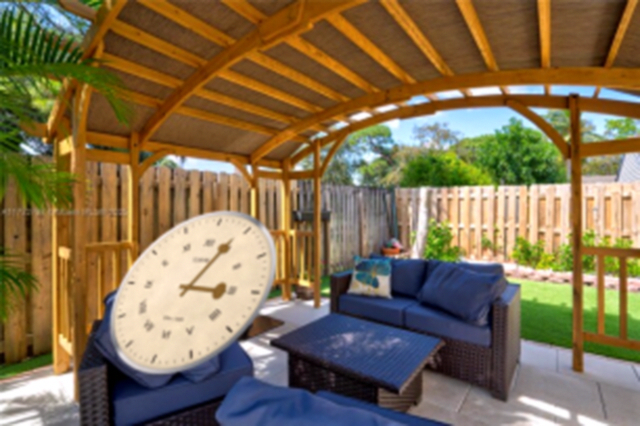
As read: {"hour": 3, "minute": 4}
